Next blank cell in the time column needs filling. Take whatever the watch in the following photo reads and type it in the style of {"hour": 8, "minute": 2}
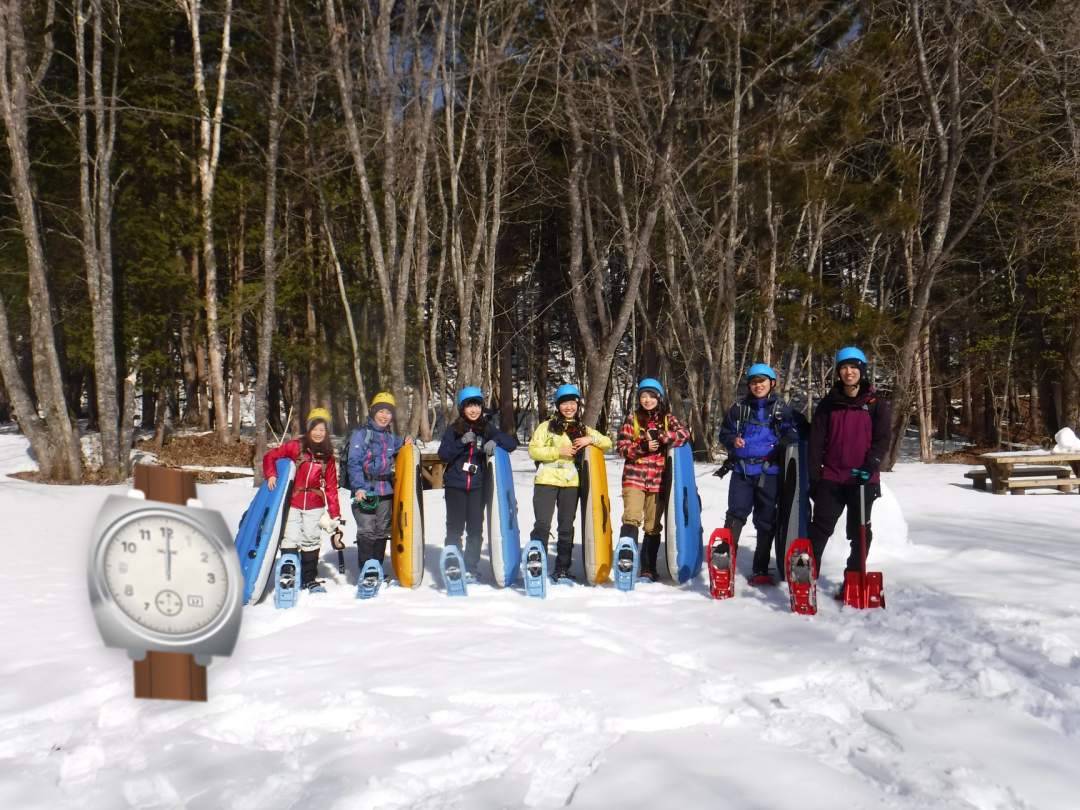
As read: {"hour": 12, "minute": 0}
